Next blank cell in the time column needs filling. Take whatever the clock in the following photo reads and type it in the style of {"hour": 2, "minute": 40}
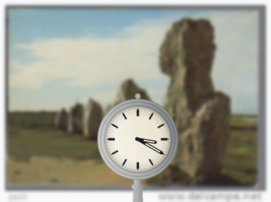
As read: {"hour": 3, "minute": 20}
